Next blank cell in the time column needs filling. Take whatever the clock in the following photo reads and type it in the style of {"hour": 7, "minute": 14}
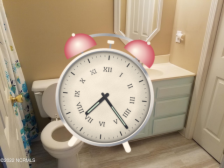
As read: {"hour": 7, "minute": 23}
